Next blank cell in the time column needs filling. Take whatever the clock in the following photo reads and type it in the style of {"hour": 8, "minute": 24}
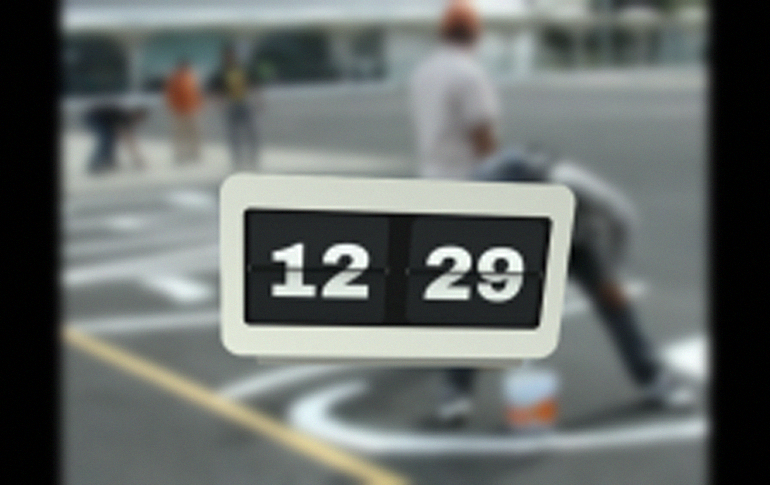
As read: {"hour": 12, "minute": 29}
